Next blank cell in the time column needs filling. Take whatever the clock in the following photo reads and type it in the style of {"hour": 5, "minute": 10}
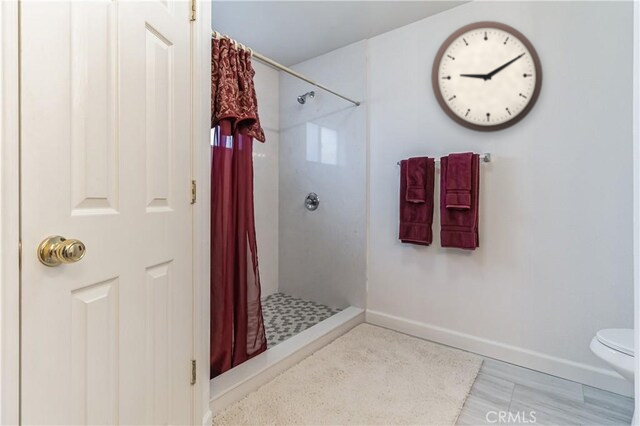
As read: {"hour": 9, "minute": 10}
